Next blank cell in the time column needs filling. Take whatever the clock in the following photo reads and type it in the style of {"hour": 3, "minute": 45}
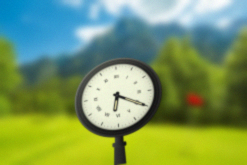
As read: {"hour": 6, "minute": 20}
